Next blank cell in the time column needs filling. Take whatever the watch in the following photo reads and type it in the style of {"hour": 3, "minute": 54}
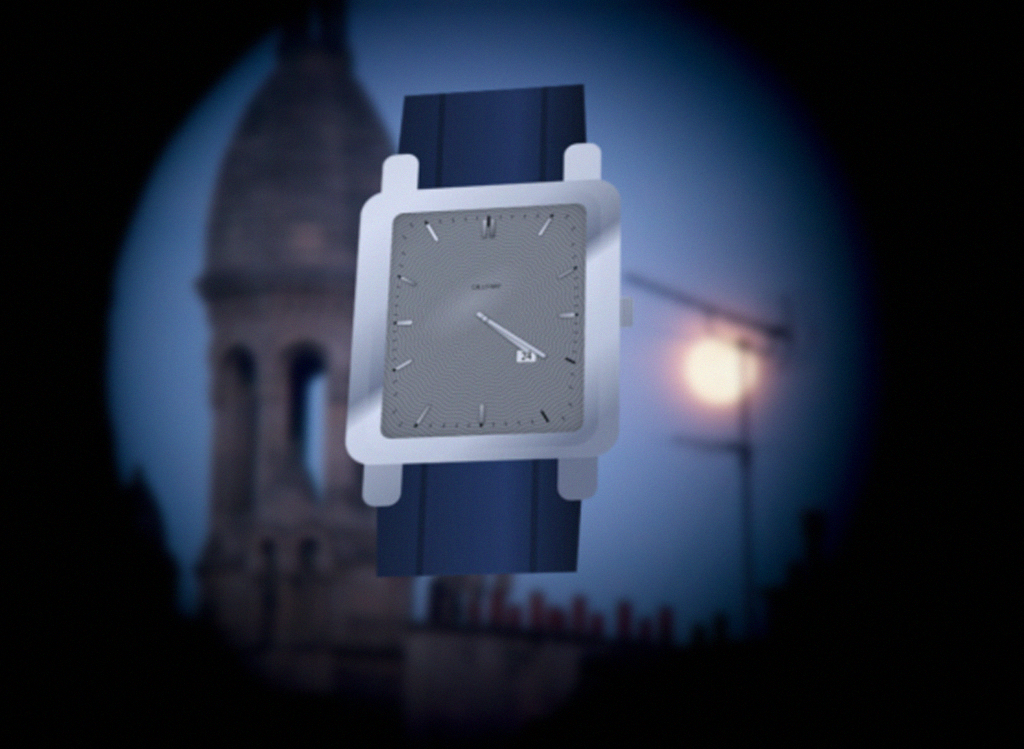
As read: {"hour": 4, "minute": 21}
